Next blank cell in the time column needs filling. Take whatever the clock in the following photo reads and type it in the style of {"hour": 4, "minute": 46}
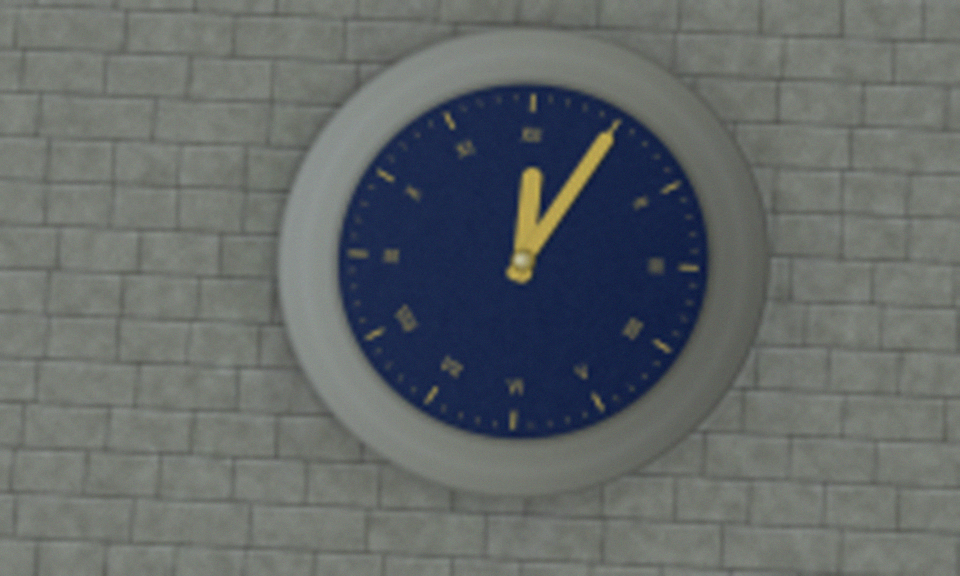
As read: {"hour": 12, "minute": 5}
